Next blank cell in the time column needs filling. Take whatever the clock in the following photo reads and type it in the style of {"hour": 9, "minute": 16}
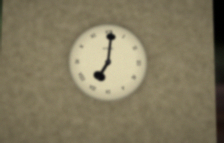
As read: {"hour": 7, "minute": 1}
